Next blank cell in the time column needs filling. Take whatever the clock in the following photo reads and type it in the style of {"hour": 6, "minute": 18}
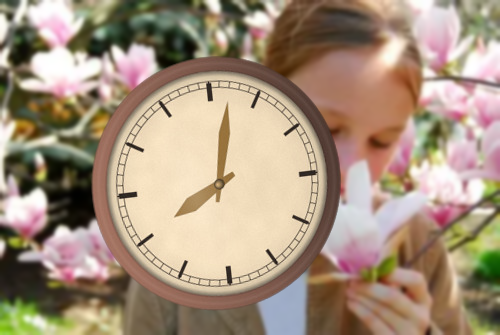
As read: {"hour": 8, "minute": 2}
